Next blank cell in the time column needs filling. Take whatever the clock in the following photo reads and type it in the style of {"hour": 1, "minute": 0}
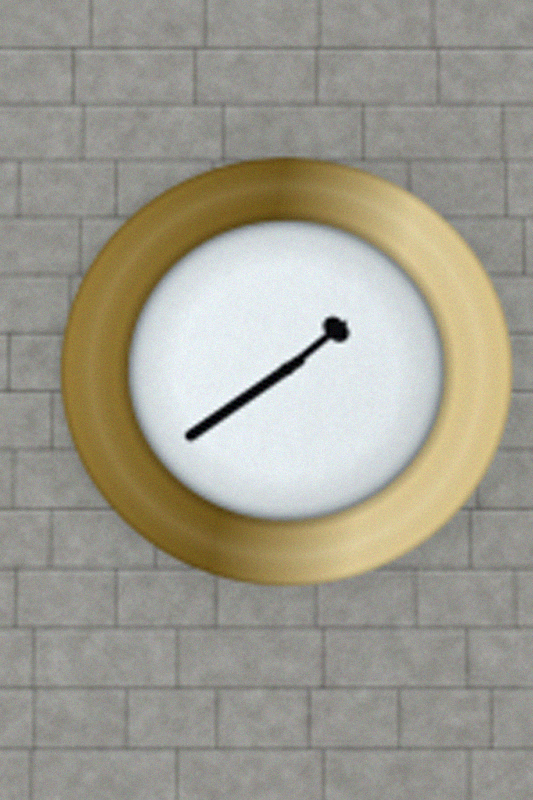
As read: {"hour": 1, "minute": 39}
